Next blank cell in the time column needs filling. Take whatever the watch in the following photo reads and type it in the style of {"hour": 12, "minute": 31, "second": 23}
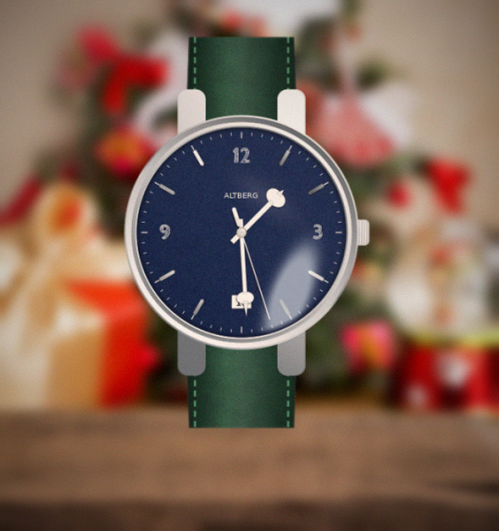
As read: {"hour": 1, "minute": 29, "second": 27}
